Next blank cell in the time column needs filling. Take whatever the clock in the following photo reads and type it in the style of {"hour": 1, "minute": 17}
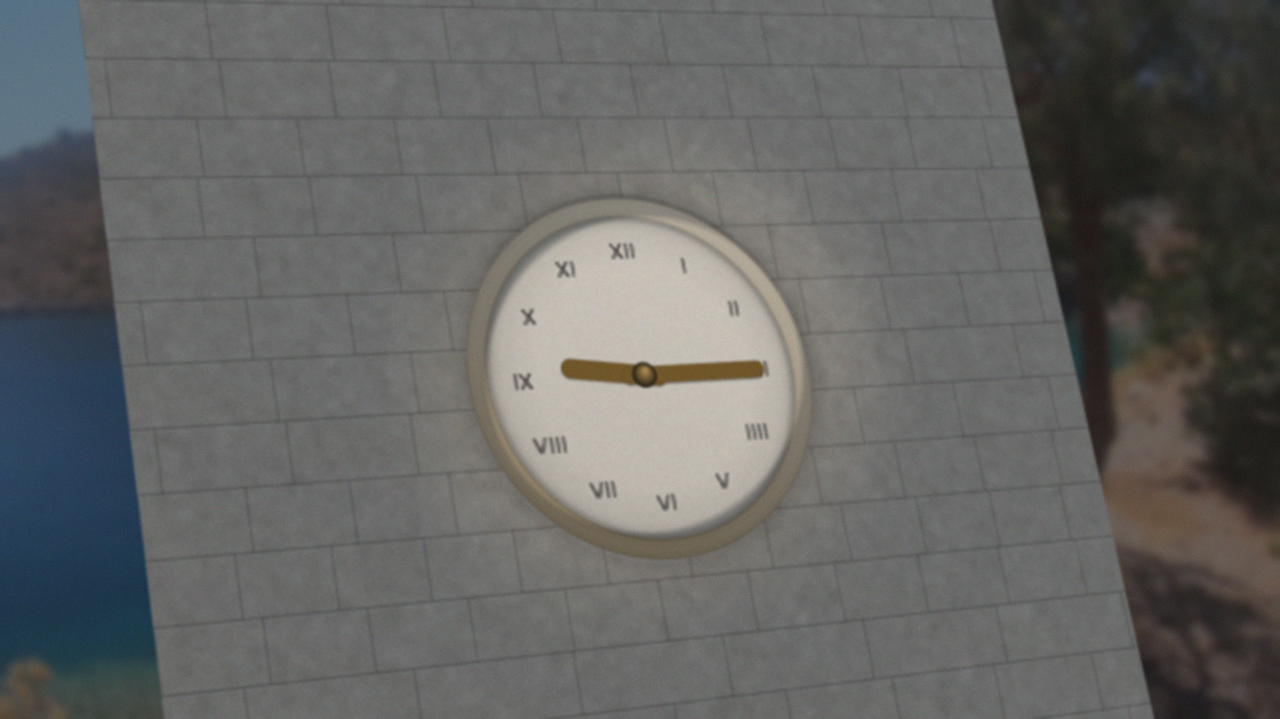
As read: {"hour": 9, "minute": 15}
